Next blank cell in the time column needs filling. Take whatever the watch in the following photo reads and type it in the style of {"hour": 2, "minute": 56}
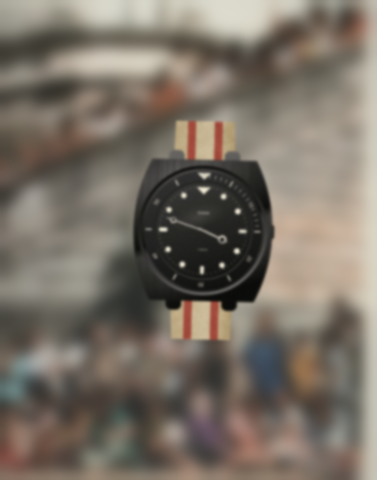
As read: {"hour": 3, "minute": 48}
